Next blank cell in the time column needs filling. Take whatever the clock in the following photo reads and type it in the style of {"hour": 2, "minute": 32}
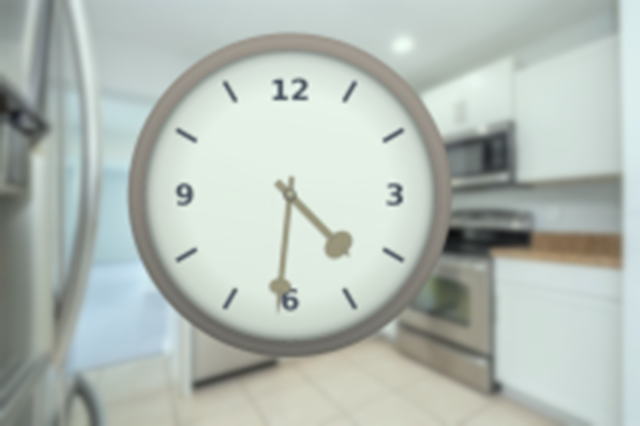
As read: {"hour": 4, "minute": 31}
